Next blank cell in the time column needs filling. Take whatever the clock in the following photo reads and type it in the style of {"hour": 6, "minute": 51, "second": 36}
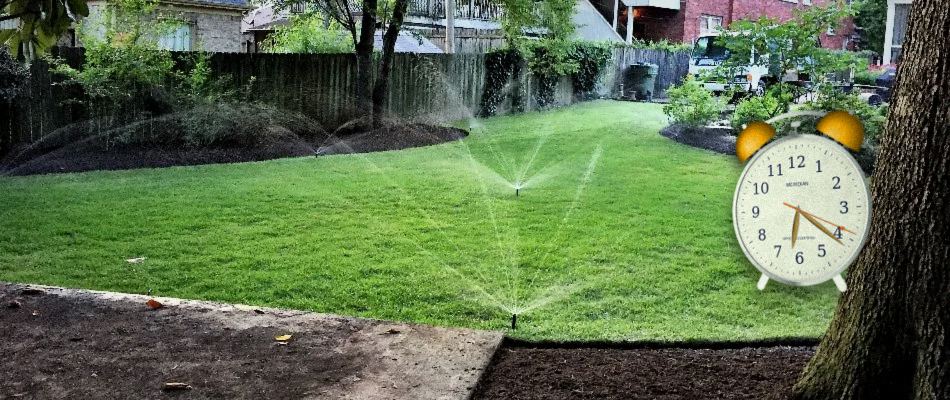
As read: {"hour": 6, "minute": 21, "second": 19}
